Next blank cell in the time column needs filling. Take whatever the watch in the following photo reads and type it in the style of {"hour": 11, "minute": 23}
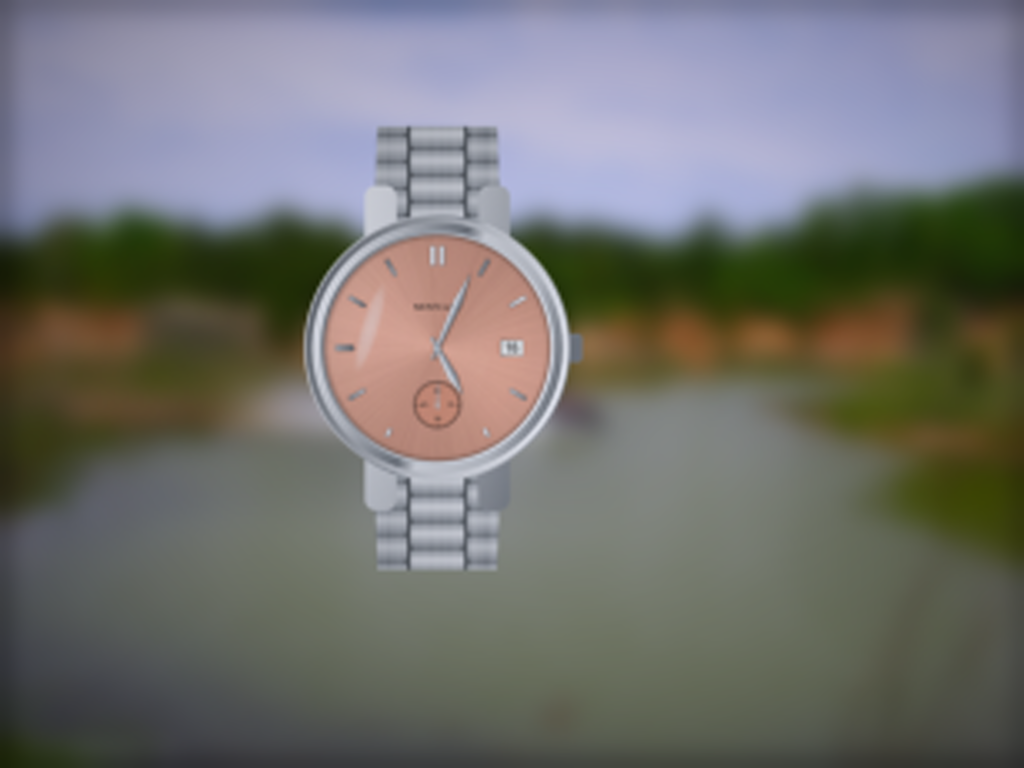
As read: {"hour": 5, "minute": 4}
